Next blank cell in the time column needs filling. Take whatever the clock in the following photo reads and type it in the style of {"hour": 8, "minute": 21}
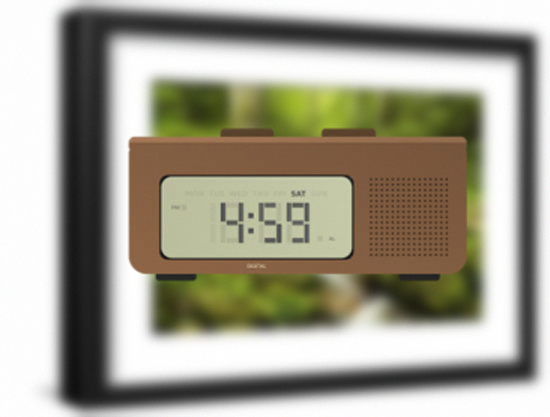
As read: {"hour": 4, "minute": 59}
